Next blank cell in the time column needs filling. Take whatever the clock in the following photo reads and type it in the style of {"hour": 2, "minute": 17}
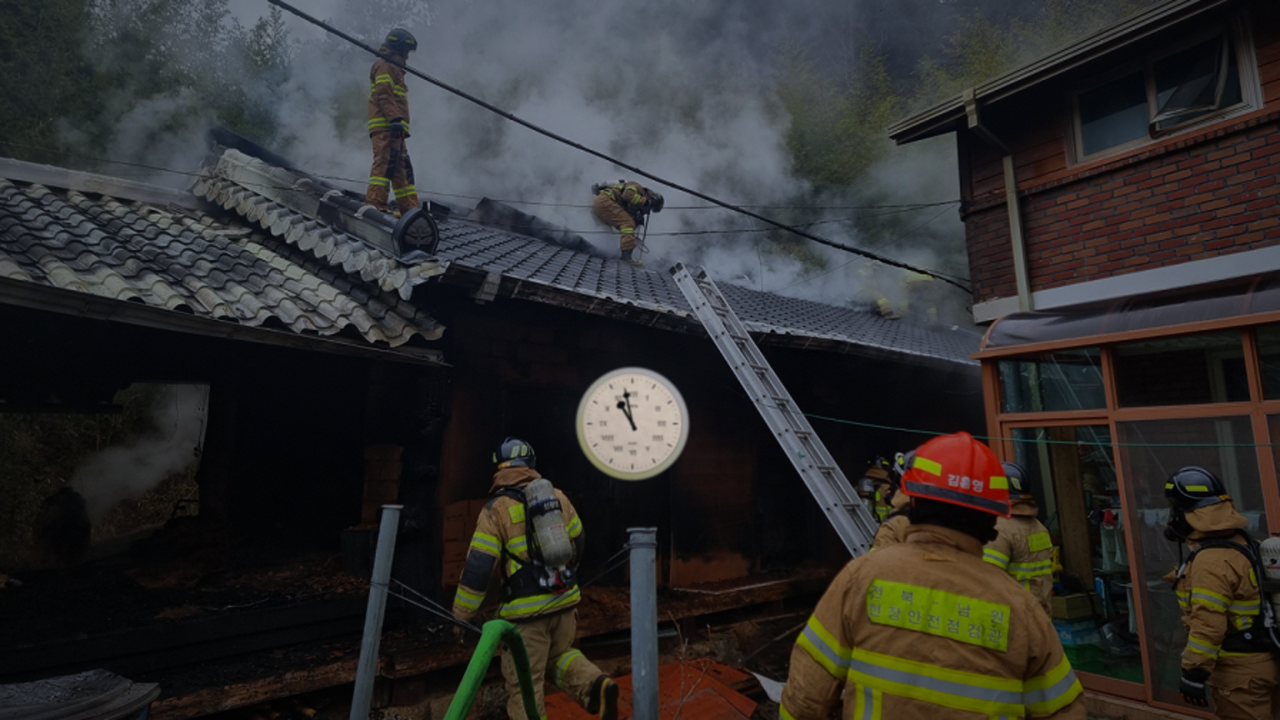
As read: {"hour": 10, "minute": 58}
